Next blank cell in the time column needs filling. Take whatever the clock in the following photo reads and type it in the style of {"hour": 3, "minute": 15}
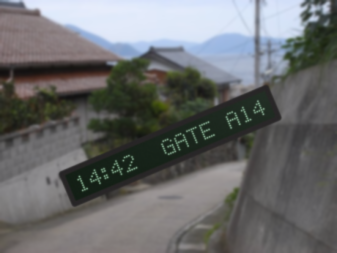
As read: {"hour": 14, "minute": 42}
